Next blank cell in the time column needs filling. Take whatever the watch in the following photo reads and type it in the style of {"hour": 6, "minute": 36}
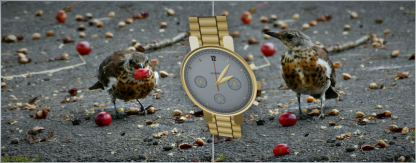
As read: {"hour": 2, "minute": 6}
